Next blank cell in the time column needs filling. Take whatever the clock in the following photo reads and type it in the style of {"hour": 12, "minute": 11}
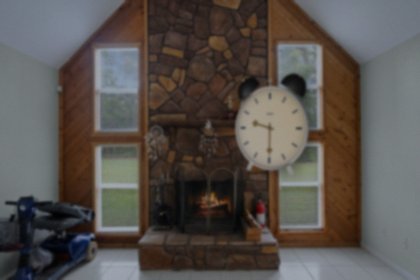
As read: {"hour": 9, "minute": 30}
